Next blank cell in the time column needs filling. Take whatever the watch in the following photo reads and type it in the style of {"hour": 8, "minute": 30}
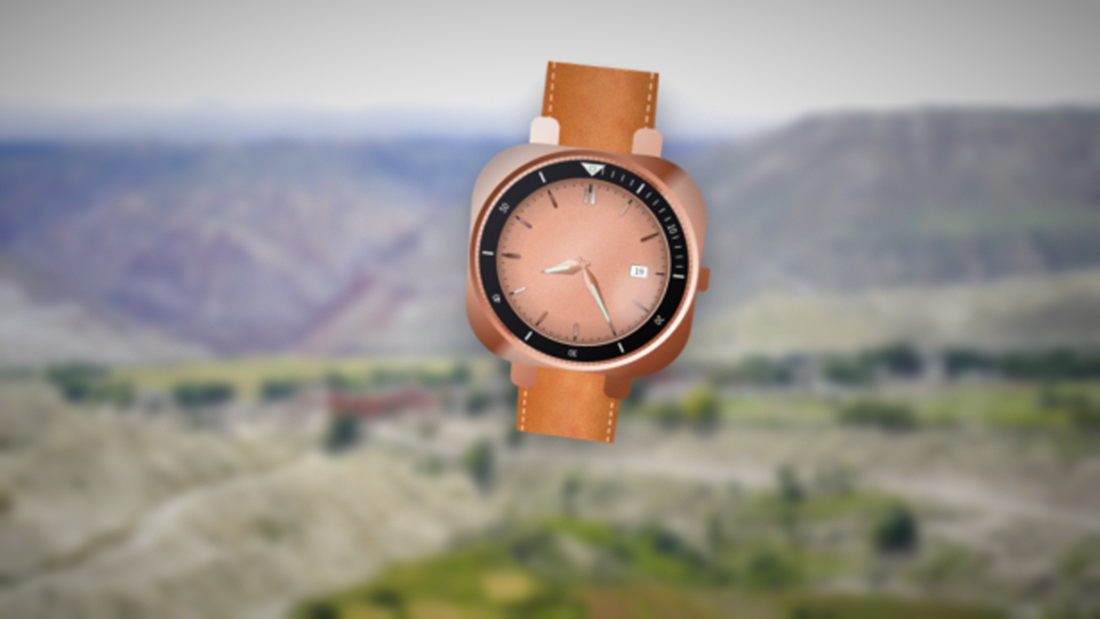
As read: {"hour": 8, "minute": 25}
